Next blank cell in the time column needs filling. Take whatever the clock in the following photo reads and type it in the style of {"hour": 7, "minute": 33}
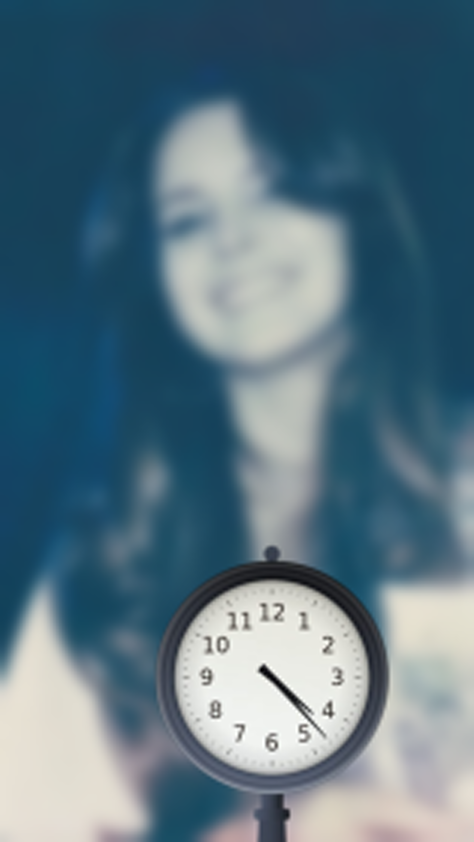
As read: {"hour": 4, "minute": 23}
